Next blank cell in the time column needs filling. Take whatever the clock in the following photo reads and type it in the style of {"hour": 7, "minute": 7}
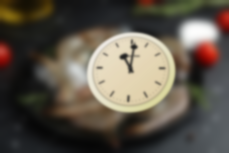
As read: {"hour": 11, "minute": 1}
